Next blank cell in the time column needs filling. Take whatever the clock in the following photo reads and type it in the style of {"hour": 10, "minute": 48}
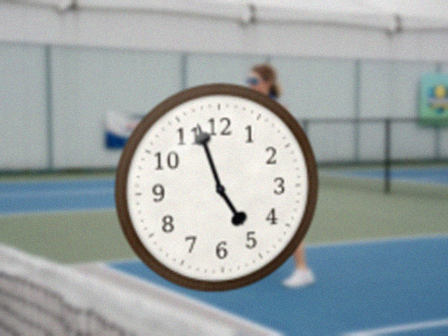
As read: {"hour": 4, "minute": 57}
